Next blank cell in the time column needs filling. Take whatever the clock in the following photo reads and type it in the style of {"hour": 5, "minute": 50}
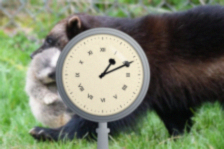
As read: {"hour": 1, "minute": 11}
